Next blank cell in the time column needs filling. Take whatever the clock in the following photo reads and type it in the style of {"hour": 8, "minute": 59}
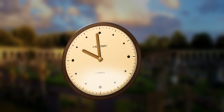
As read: {"hour": 9, "minute": 59}
